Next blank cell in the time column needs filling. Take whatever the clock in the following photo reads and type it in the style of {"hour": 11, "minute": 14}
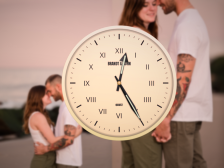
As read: {"hour": 12, "minute": 25}
